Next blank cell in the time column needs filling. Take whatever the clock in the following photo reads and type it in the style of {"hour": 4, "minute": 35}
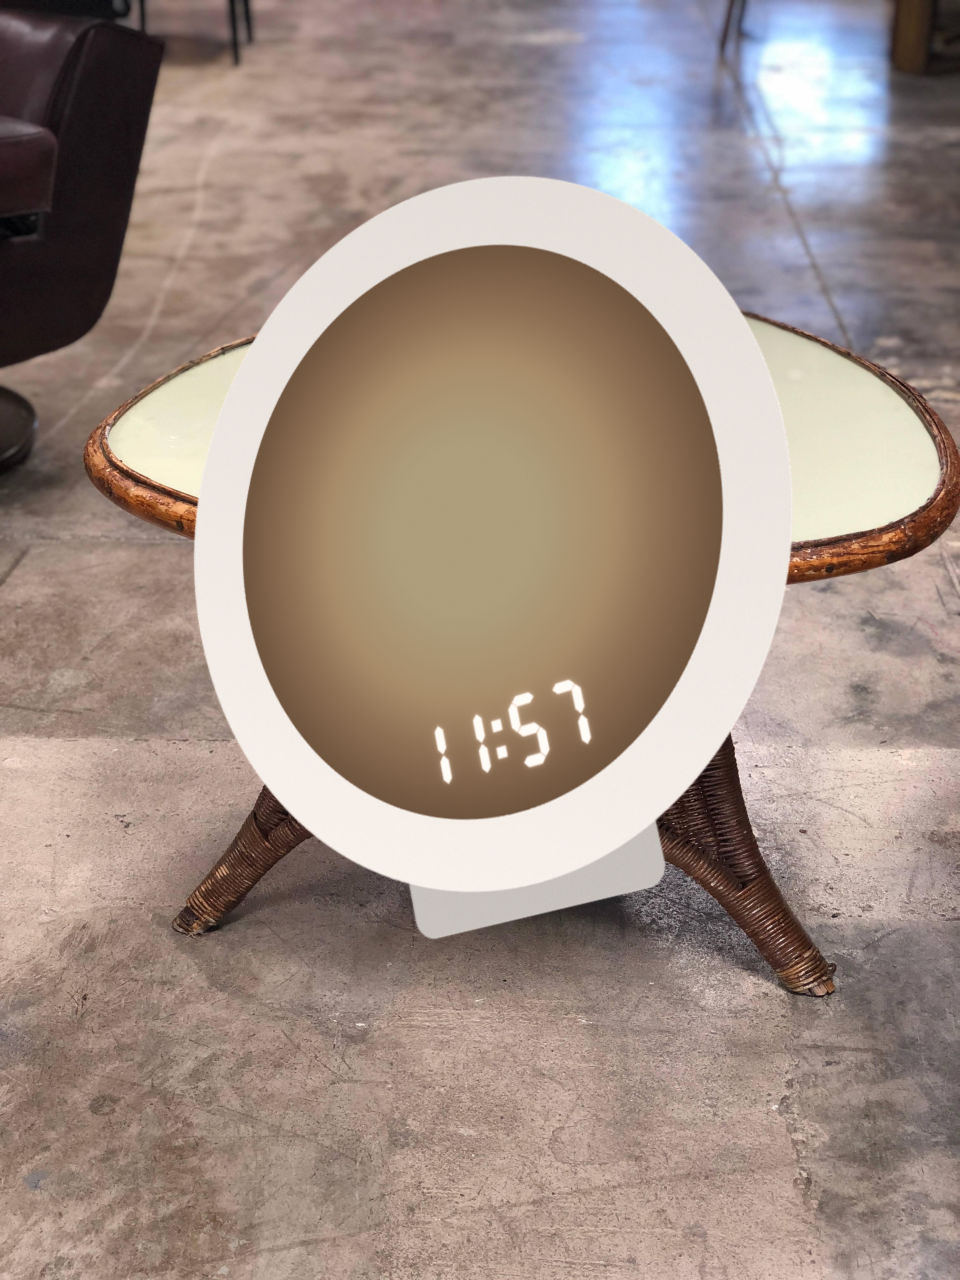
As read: {"hour": 11, "minute": 57}
